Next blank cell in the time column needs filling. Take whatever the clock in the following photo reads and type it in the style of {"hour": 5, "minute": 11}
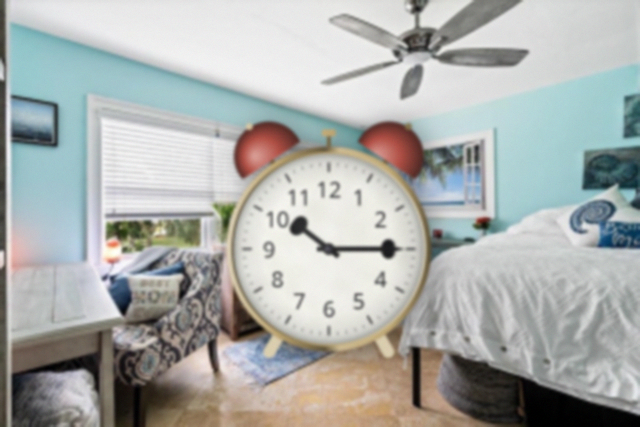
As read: {"hour": 10, "minute": 15}
